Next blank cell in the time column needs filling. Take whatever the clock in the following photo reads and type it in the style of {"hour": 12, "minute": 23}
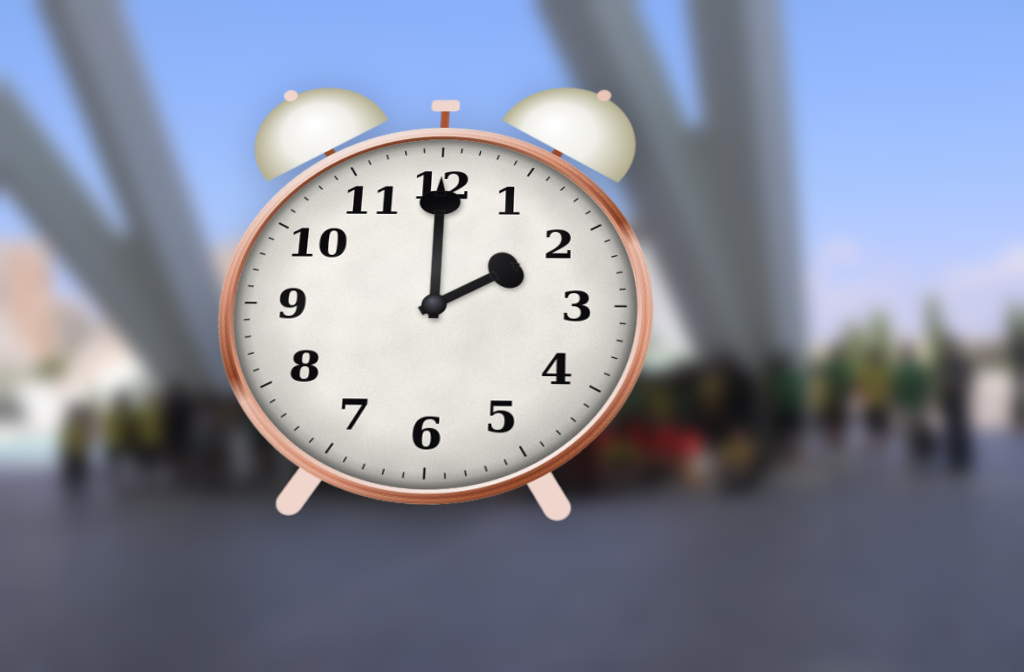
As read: {"hour": 2, "minute": 0}
